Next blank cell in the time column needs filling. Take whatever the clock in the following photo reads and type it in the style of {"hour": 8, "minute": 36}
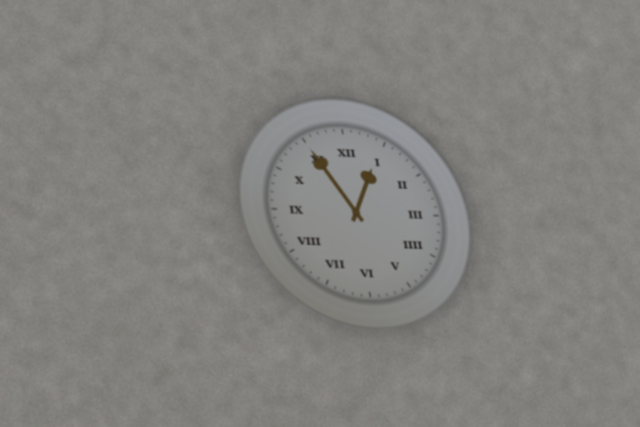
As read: {"hour": 12, "minute": 55}
